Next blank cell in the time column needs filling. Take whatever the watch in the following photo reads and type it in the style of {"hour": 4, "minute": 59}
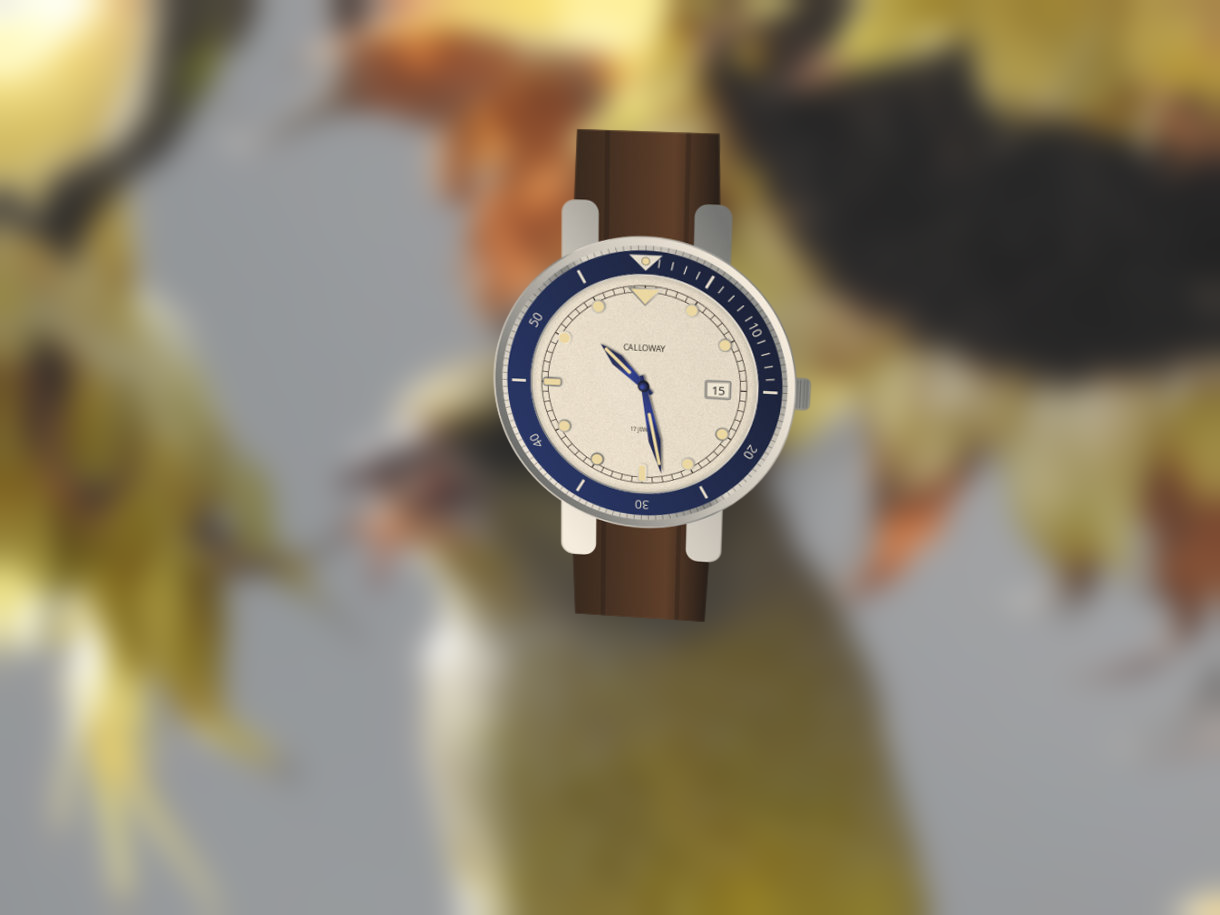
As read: {"hour": 10, "minute": 28}
